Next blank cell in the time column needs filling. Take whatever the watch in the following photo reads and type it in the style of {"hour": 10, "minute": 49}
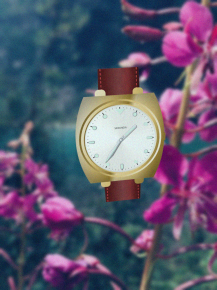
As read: {"hour": 1, "minute": 36}
